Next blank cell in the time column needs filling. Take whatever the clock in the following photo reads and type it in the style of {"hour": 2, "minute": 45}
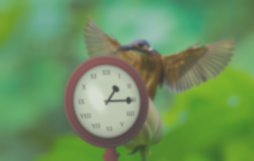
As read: {"hour": 1, "minute": 15}
